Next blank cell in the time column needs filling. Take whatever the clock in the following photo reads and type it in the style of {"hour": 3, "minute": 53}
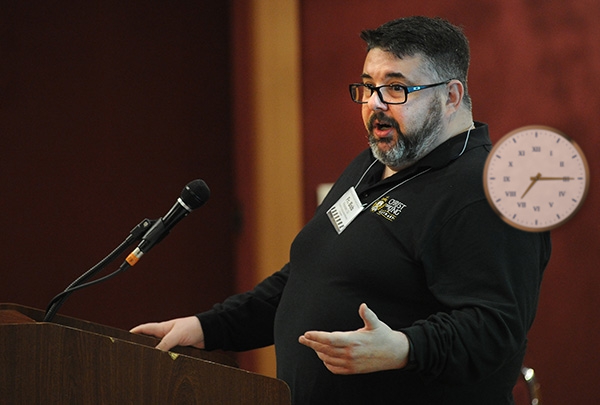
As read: {"hour": 7, "minute": 15}
